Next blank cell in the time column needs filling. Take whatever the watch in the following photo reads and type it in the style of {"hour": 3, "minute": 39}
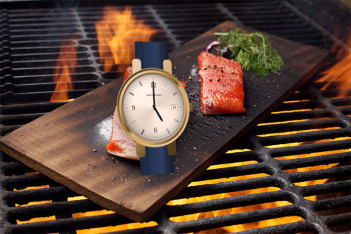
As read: {"hour": 5, "minute": 0}
